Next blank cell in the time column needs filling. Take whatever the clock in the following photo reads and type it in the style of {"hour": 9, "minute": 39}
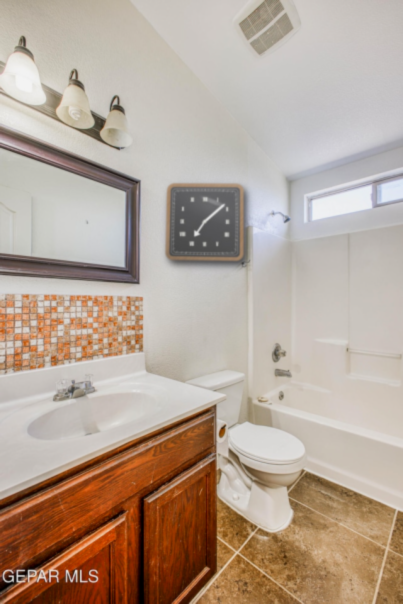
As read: {"hour": 7, "minute": 8}
